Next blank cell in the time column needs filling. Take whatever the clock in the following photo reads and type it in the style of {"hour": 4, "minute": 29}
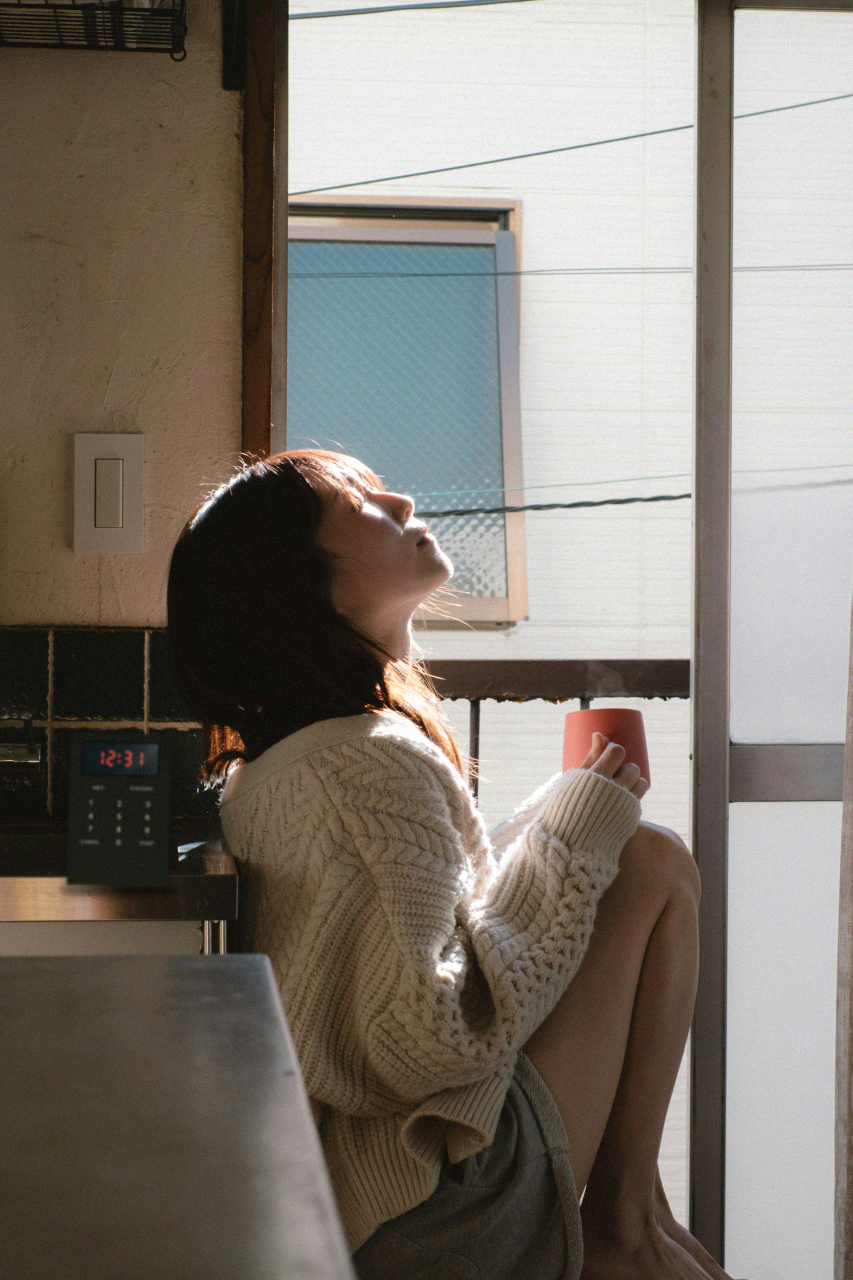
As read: {"hour": 12, "minute": 31}
